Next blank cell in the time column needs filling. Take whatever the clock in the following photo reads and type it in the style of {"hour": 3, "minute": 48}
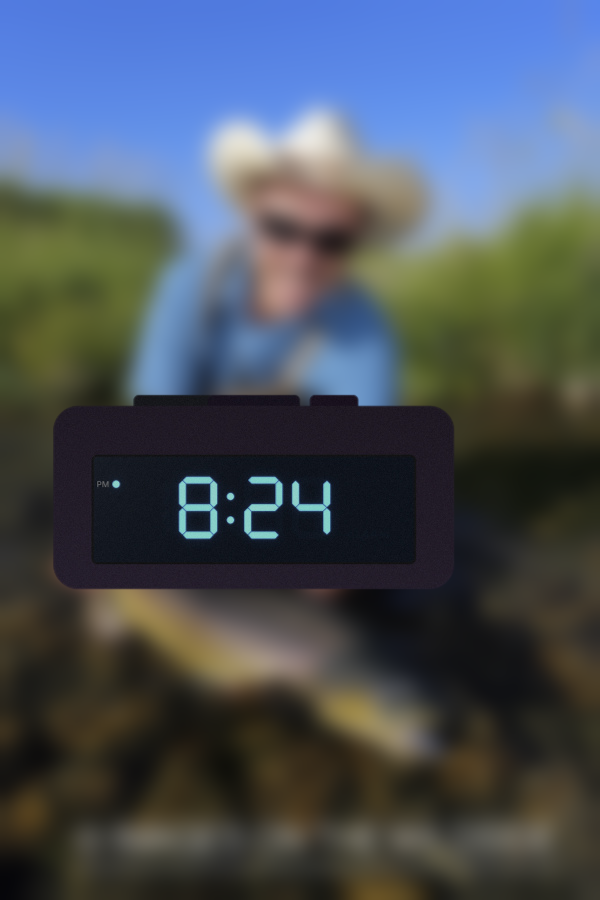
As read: {"hour": 8, "minute": 24}
